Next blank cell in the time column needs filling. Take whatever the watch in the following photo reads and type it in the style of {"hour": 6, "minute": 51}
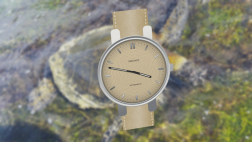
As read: {"hour": 3, "minute": 48}
